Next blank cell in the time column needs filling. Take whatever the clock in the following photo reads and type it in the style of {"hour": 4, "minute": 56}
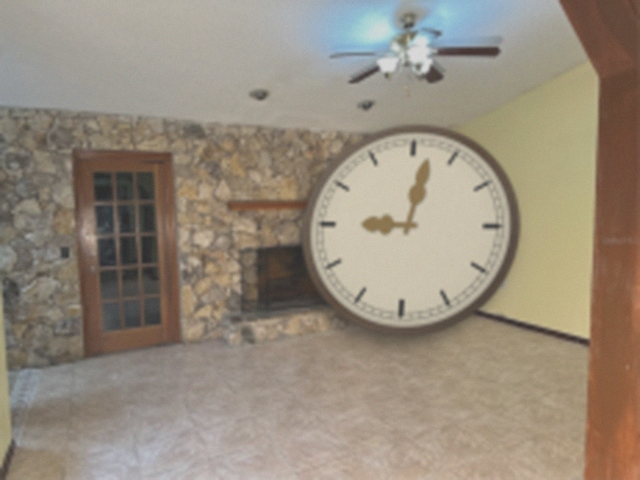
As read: {"hour": 9, "minute": 2}
